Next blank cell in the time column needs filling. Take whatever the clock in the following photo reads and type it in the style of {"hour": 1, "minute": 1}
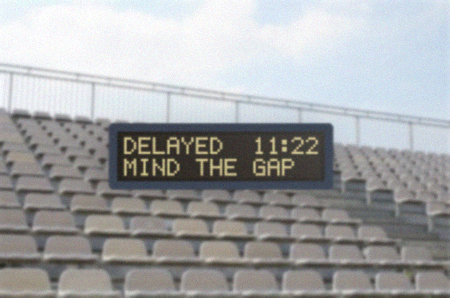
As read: {"hour": 11, "minute": 22}
